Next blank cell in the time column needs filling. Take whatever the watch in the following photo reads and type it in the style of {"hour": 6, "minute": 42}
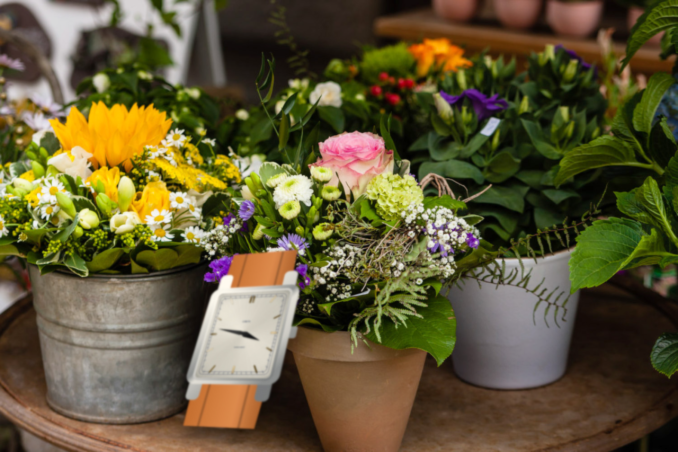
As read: {"hour": 3, "minute": 47}
